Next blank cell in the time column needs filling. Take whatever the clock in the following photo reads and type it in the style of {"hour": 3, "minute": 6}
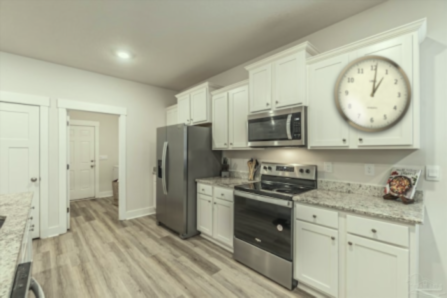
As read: {"hour": 1, "minute": 1}
